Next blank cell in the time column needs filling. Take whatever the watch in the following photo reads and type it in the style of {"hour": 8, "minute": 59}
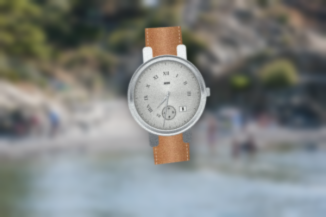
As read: {"hour": 7, "minute": 32}
